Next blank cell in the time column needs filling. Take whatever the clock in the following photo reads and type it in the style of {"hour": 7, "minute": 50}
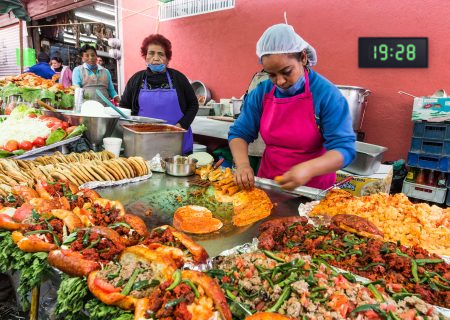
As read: {"hour": 19, "minute": 28}
